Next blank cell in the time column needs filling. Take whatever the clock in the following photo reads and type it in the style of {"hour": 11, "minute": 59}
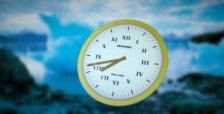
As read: {"hour": 7, "minute": 42}
